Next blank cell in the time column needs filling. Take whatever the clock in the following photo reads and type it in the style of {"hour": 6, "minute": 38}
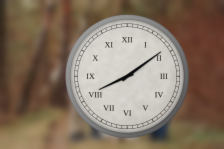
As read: {"hour": 8, "minute": 9}
